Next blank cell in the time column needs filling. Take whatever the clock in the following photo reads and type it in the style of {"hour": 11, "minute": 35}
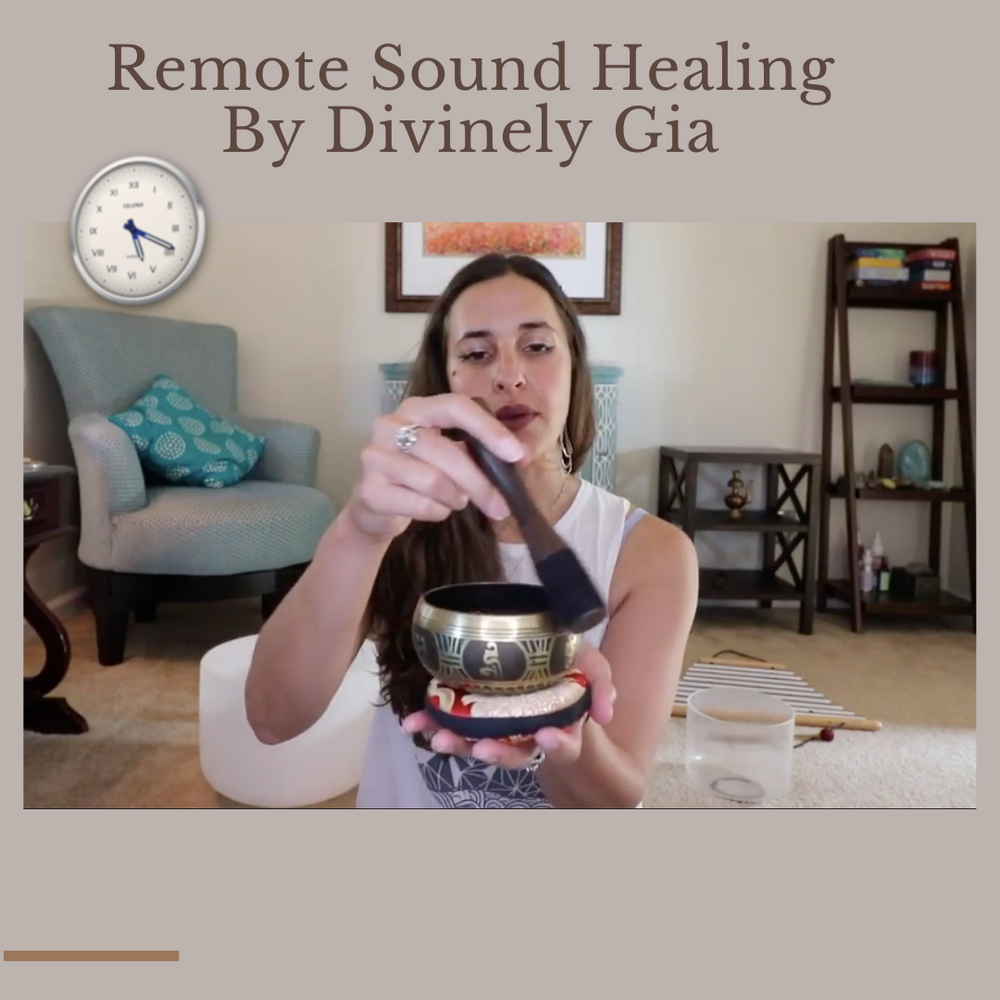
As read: {"hour": 5, "minute": 19}
